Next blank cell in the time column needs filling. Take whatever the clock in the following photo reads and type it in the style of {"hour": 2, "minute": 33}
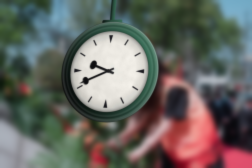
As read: {"hour": 9, "minute": 41}
